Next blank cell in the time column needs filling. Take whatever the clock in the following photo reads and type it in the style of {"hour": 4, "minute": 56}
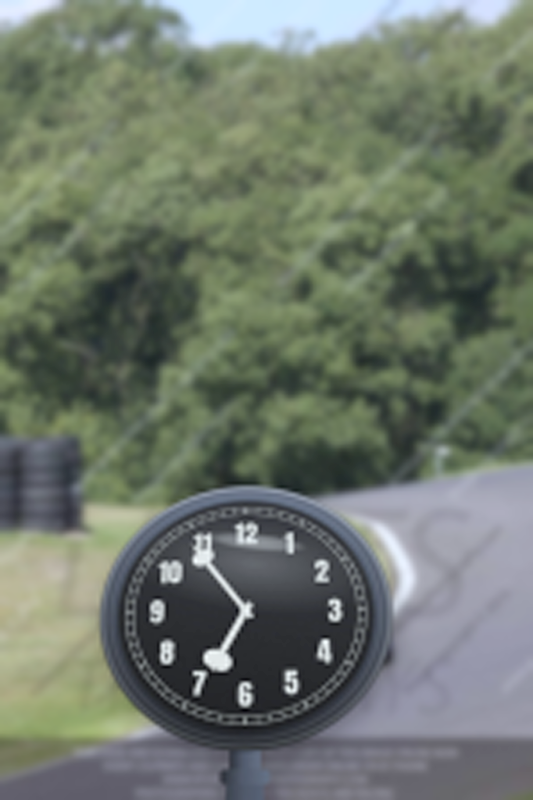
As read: {"hour": 6, "minute": 54}
